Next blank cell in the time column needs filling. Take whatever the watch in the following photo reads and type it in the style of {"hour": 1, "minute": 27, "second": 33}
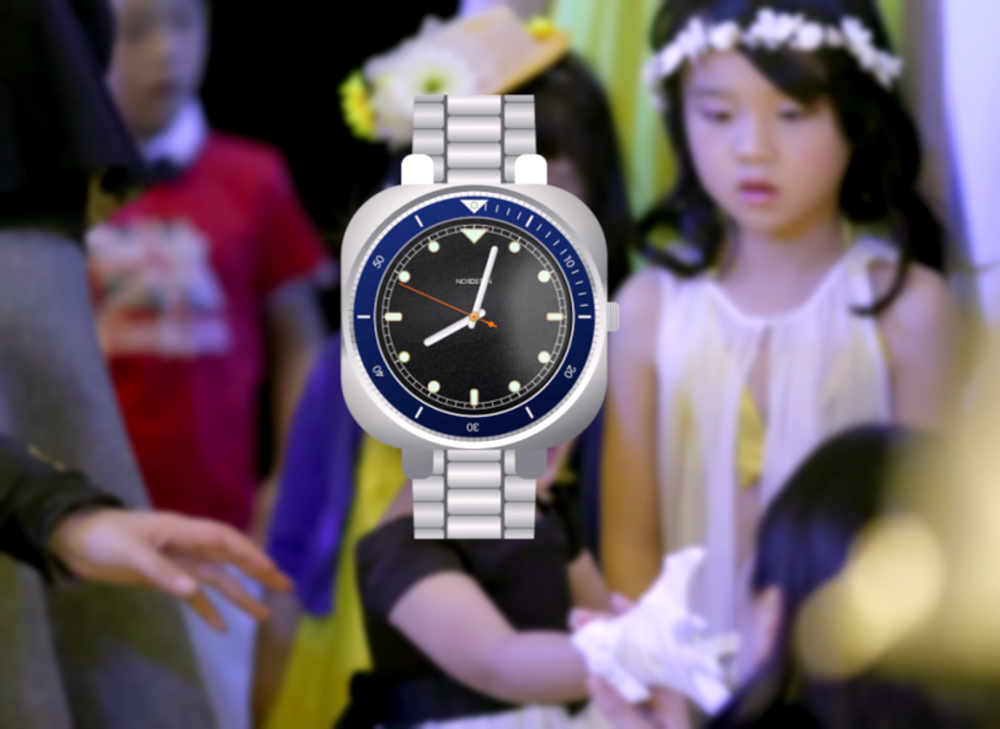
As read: {"hour": 8, "minute": 2, "second": 49}
